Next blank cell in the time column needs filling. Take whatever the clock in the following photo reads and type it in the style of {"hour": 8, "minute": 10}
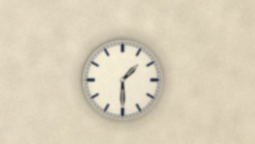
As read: {"hour": 1, "minute": 30}
